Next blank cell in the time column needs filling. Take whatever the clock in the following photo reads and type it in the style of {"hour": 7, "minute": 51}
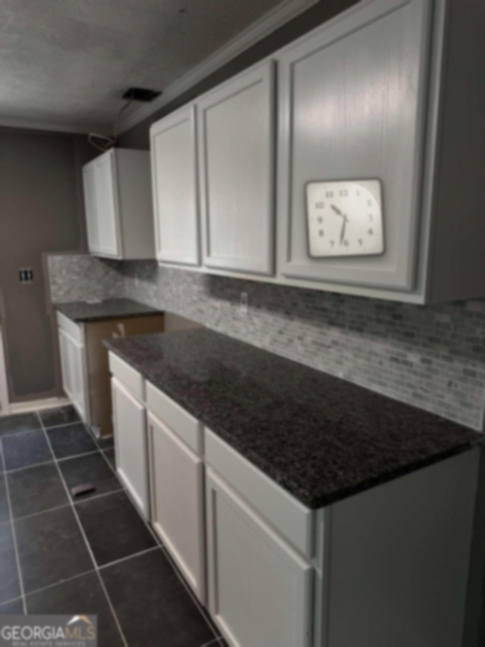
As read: {"hour": 10, "minute": 32}
